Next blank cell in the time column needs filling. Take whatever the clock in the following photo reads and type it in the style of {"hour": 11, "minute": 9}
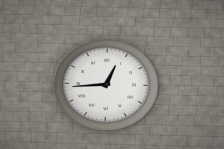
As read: {"hour": 12, "minute": 44}
